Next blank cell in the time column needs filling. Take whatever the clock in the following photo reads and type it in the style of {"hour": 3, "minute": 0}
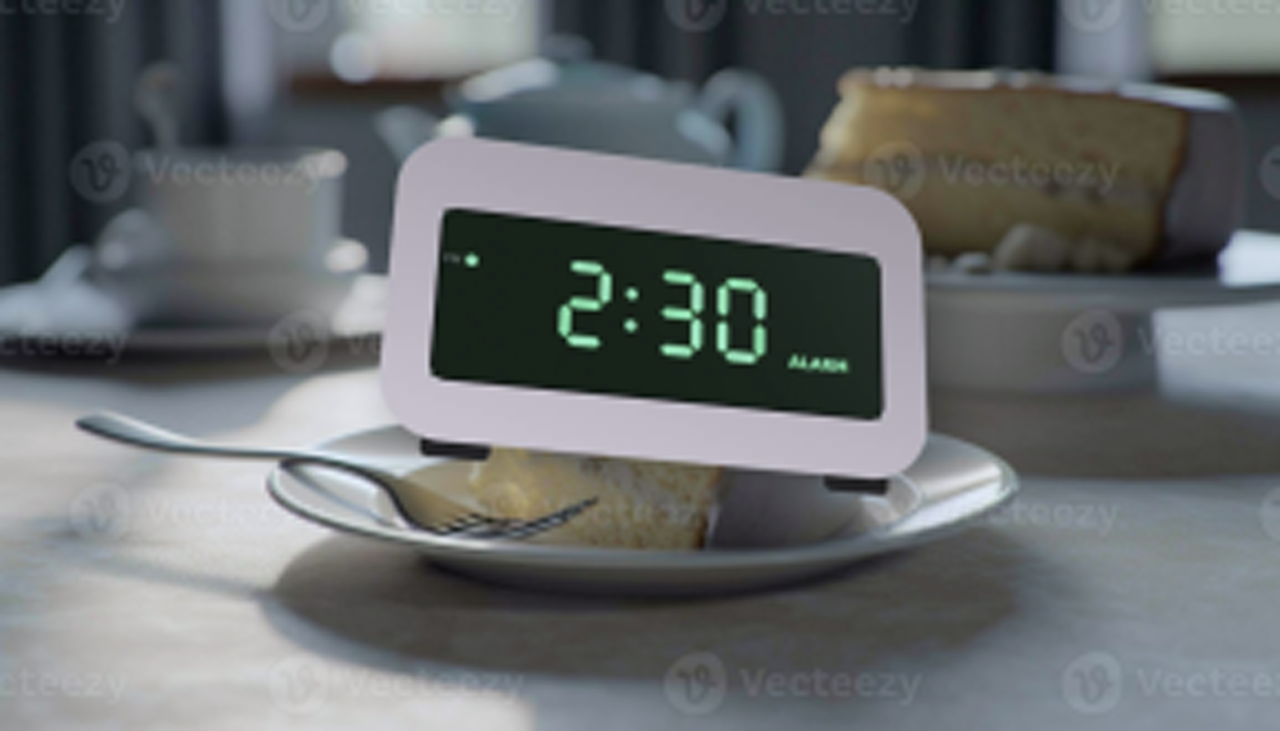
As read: {"hour": 2, "minute": 30}
